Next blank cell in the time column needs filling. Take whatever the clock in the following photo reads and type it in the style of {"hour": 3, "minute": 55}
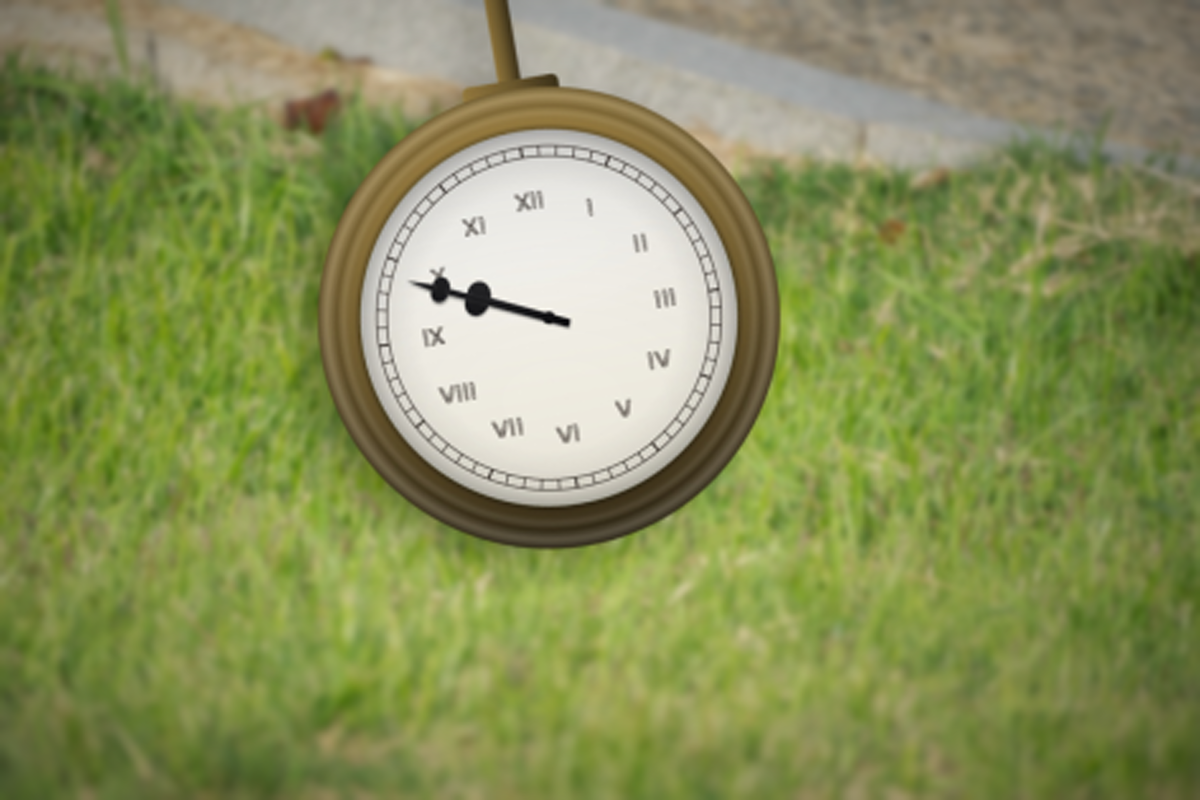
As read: {"hour": 9, "minute": 49}
